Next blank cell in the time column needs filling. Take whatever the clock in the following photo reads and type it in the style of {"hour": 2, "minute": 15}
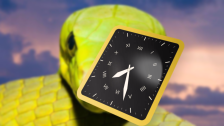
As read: {"hour": 7, "minute": 27}
